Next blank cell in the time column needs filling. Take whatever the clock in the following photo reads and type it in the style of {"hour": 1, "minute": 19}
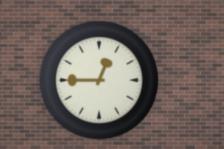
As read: {"hour": 12, "minute": 45}
